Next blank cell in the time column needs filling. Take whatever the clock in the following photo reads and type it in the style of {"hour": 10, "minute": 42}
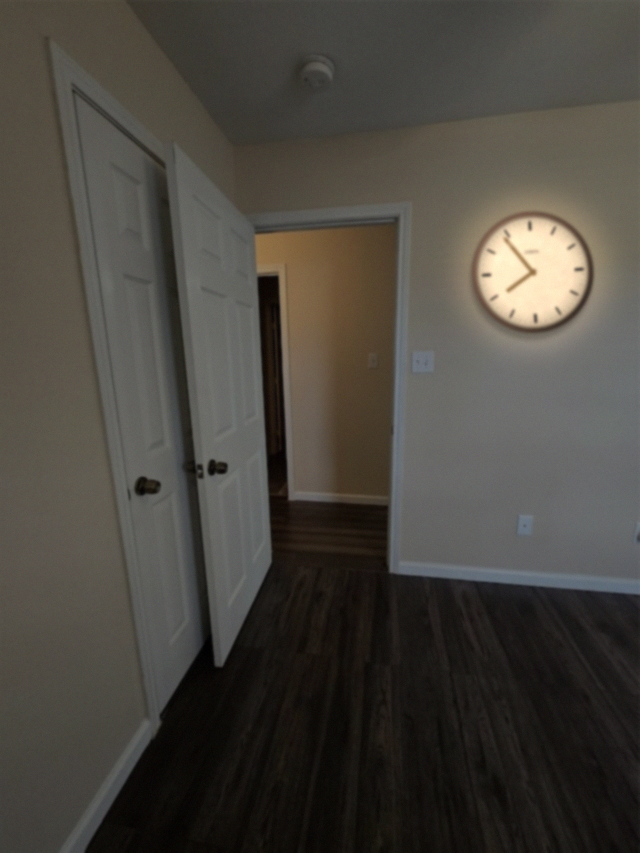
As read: {"hour": 7, "minute": 54}
